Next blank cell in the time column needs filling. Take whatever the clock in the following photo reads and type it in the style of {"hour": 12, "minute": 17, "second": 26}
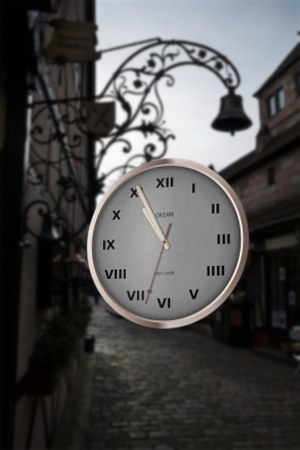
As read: {"hour": 10, "minute": 55, "second": 33}
